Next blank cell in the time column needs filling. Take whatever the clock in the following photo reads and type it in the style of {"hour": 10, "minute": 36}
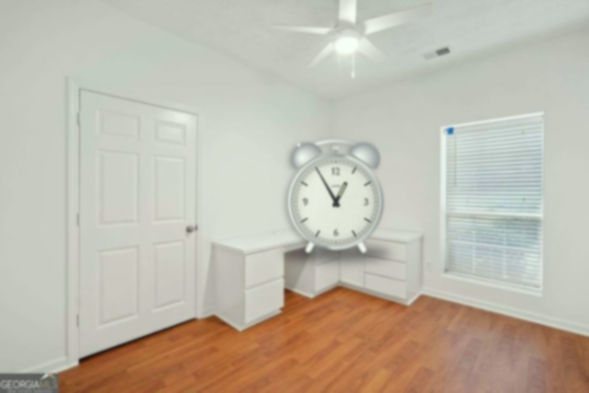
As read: {"hour": 12, "minute": 55}
